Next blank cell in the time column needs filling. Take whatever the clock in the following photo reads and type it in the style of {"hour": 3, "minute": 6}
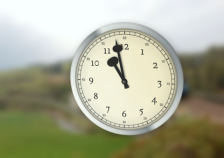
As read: {"hour": 10, "minute": 58}
